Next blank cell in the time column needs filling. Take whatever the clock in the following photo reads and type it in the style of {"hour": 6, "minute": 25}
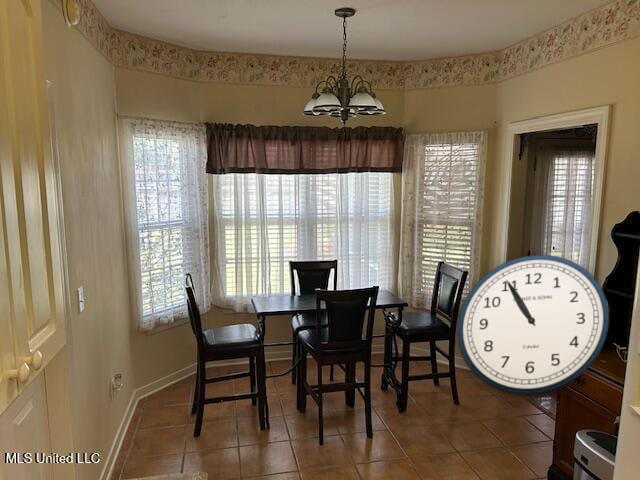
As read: {"hour": 10, "minute": 55}
